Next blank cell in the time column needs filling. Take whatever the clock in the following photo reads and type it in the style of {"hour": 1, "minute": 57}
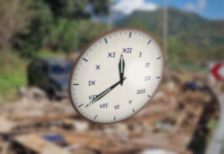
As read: {"hour": 11, "minute": 39}
